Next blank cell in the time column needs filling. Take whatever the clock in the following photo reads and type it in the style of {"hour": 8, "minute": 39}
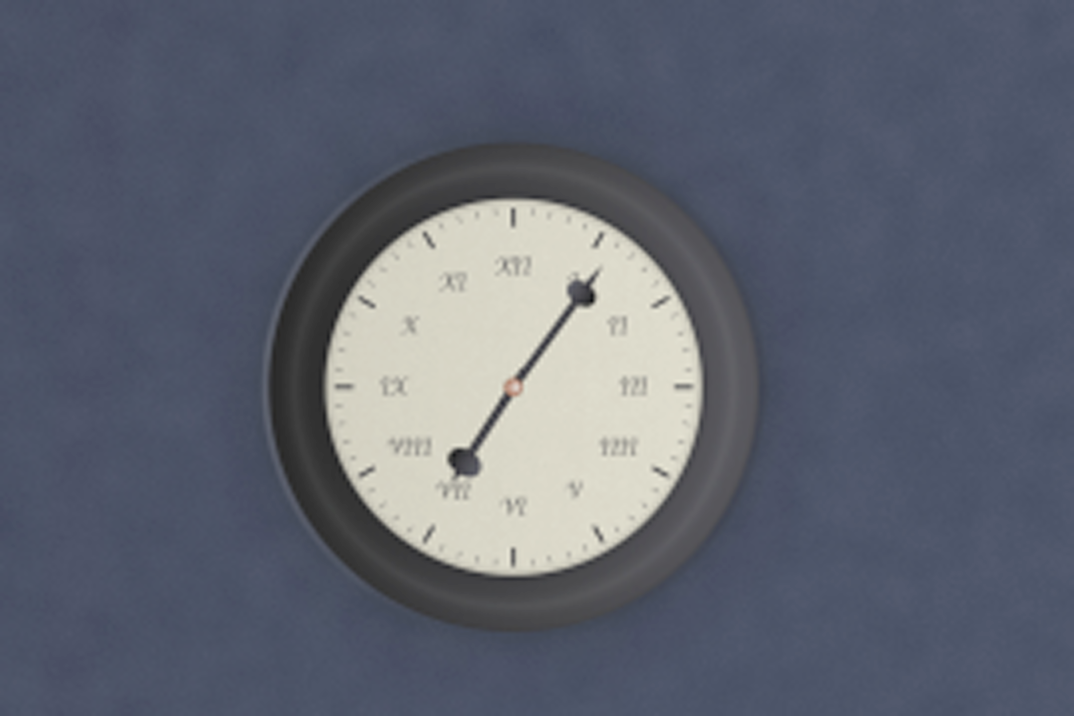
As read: {"hour": 7, "minute": 6}
